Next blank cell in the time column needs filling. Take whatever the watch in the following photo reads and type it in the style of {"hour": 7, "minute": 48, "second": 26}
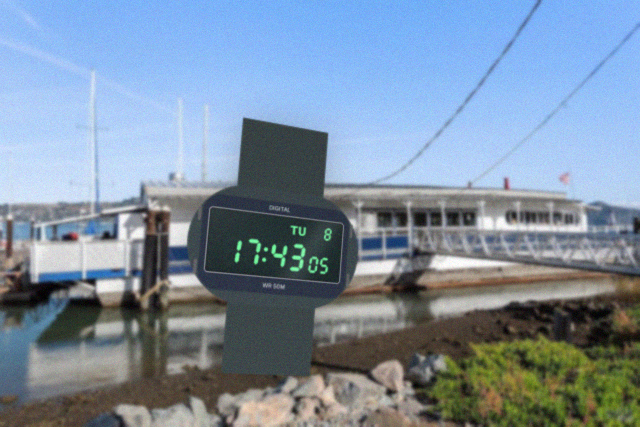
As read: {"hour": 17, "minute": 43, "second": 5}
